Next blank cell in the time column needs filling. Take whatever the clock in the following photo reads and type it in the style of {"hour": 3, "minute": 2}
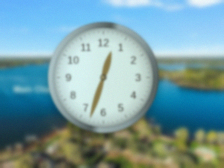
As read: {"hour": 12, "minute": 33}
